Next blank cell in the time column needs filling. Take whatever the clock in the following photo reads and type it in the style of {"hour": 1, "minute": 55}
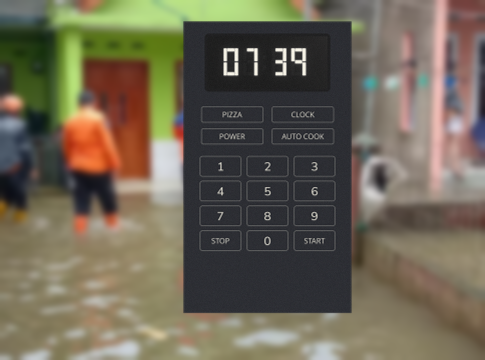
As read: {"hour": 7, "minute": 39}
